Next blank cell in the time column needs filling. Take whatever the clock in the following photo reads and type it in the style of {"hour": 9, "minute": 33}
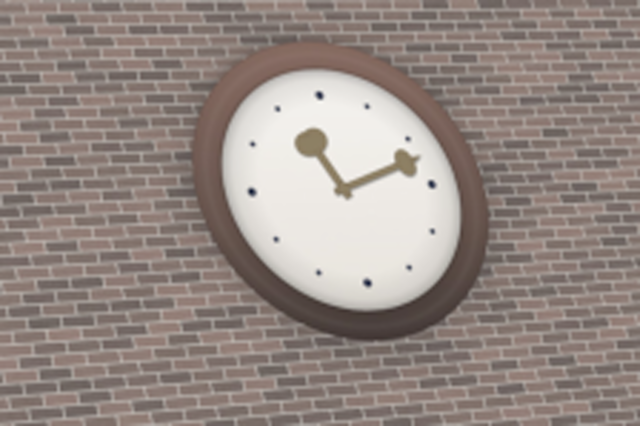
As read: {"hour": 11, "minute": 12}
